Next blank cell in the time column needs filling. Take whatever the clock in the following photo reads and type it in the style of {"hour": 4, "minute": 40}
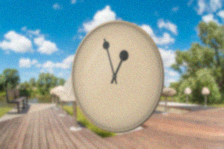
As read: {"hour": 12, "minute": 57}
